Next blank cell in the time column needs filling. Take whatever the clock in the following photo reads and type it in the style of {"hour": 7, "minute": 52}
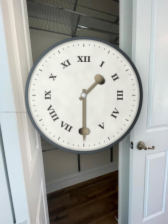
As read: {"hour": 1, "minute": 30}
